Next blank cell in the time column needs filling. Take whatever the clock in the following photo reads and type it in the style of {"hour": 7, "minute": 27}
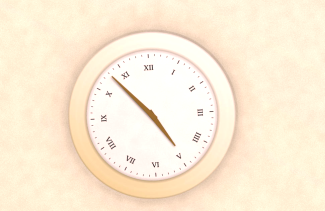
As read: {"hour": 4, "minute": 53}
